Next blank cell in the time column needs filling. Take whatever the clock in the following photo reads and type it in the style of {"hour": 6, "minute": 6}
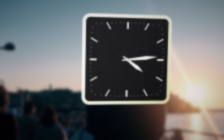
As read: {"hour": 4, "minute": 14}
